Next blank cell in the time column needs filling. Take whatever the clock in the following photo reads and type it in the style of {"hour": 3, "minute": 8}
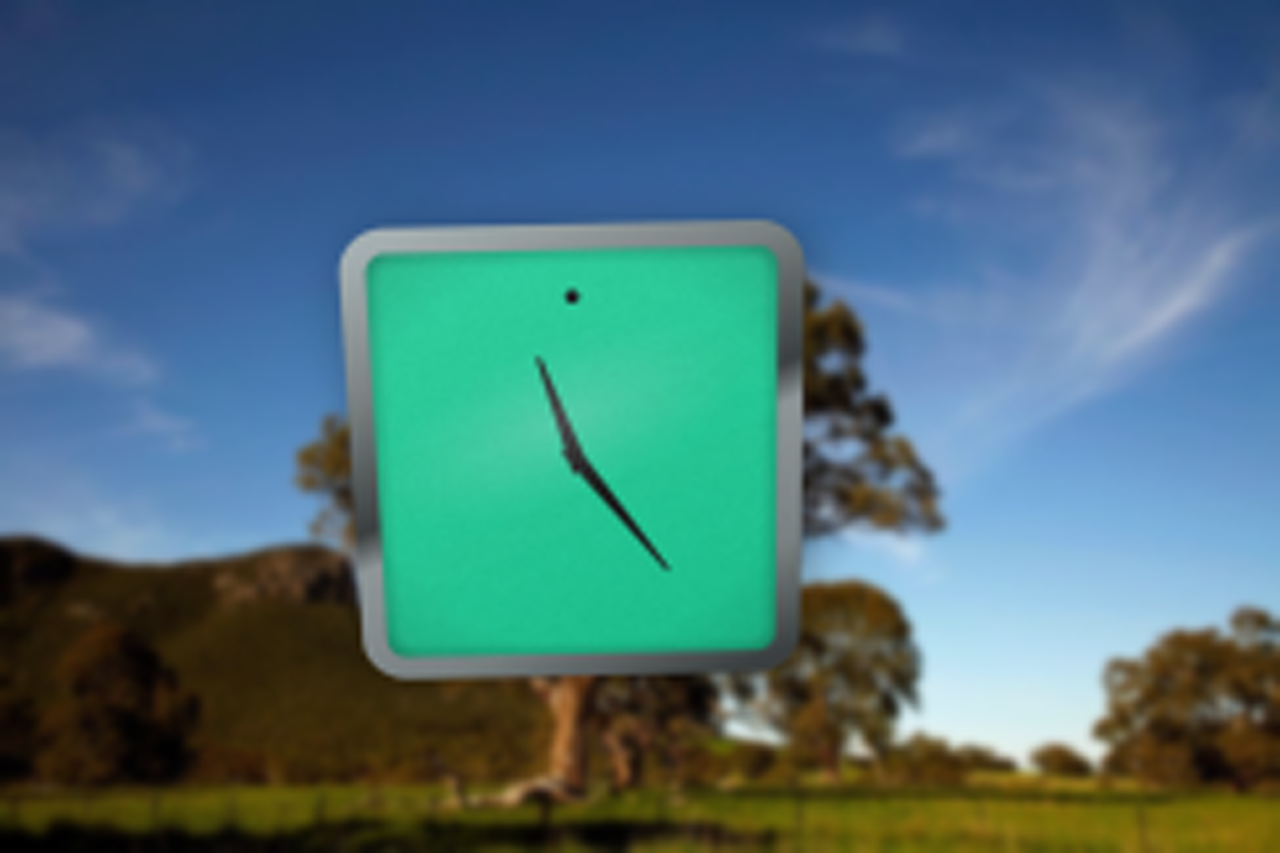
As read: {"hour": 11, "minute": 24}
